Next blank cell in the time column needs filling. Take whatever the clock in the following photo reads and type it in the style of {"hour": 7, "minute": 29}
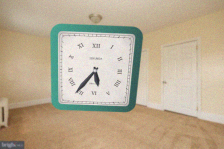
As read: {"hour": 5, "minute": 36}
